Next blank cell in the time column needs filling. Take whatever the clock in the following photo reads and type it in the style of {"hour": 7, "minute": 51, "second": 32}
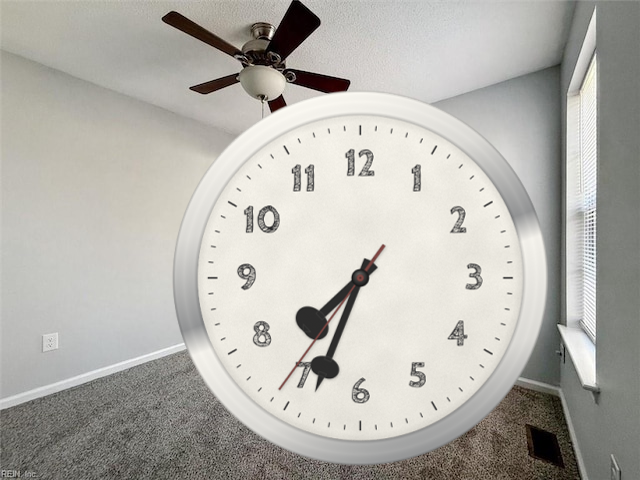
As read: {"hour": 7, "minute": 33, "second": 36}
